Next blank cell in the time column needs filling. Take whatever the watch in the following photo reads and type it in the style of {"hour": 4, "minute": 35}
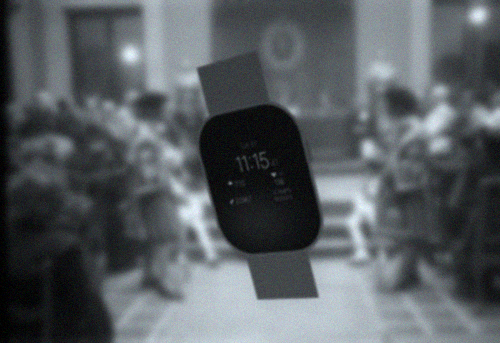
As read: {"hour": 11, "minute": 15}
